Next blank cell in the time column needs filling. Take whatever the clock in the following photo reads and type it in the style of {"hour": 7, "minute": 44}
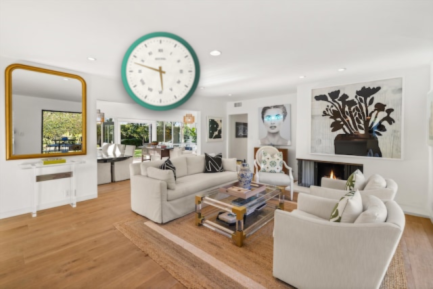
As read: {"hour": 5, "minute": 48}
